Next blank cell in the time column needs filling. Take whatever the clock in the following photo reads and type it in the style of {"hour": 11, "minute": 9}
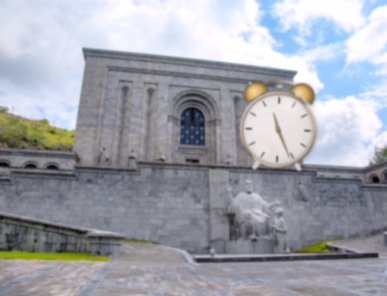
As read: {"hour": 11, "minute": 26}
